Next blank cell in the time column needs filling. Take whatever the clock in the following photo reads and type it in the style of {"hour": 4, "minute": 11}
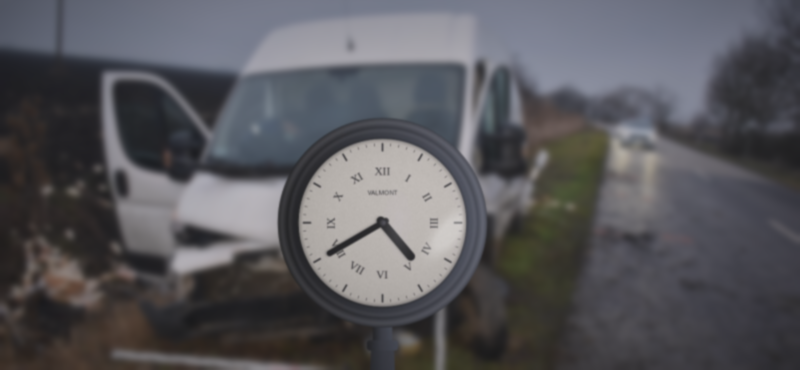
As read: {"hour": 4, "minute": 40}
